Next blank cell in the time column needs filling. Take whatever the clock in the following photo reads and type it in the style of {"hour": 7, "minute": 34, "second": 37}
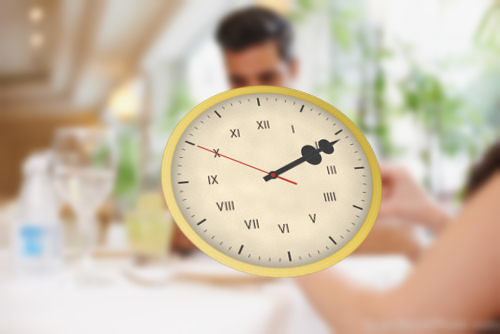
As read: {"hour": 2, "minute": 10, "second": 50}
